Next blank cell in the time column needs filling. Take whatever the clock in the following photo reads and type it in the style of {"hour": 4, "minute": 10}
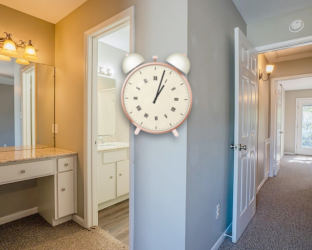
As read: {"hour": 1, "minute": 3}
